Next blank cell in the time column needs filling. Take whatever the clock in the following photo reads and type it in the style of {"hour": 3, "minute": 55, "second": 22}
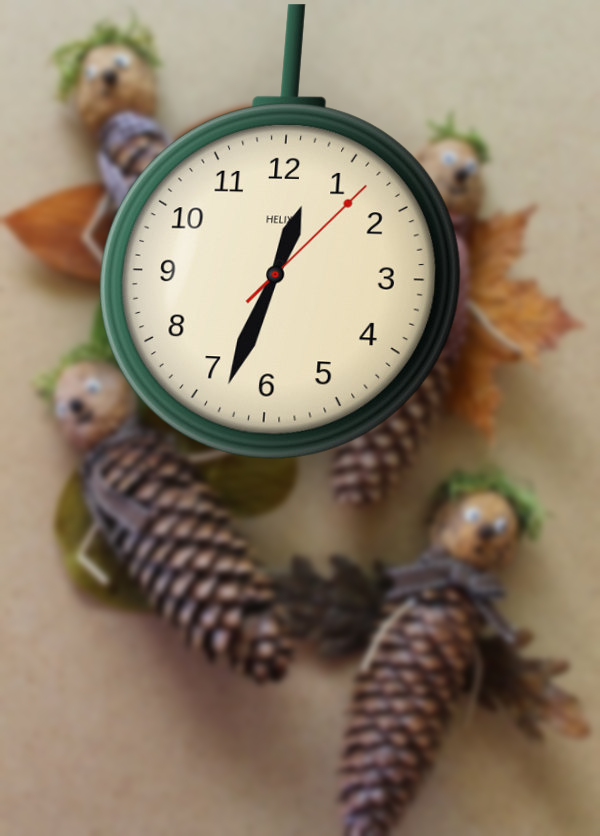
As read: {"hour": 12, "minute": 33, "second": 7}
